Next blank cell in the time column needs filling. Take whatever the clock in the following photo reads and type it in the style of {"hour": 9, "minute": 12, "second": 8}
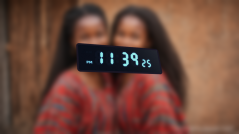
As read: {"hour": 11, "minute": 39, "second": 25}
